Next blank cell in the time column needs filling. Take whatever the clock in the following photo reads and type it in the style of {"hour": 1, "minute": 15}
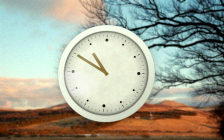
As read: {"hour": 10, "minute": 50}
